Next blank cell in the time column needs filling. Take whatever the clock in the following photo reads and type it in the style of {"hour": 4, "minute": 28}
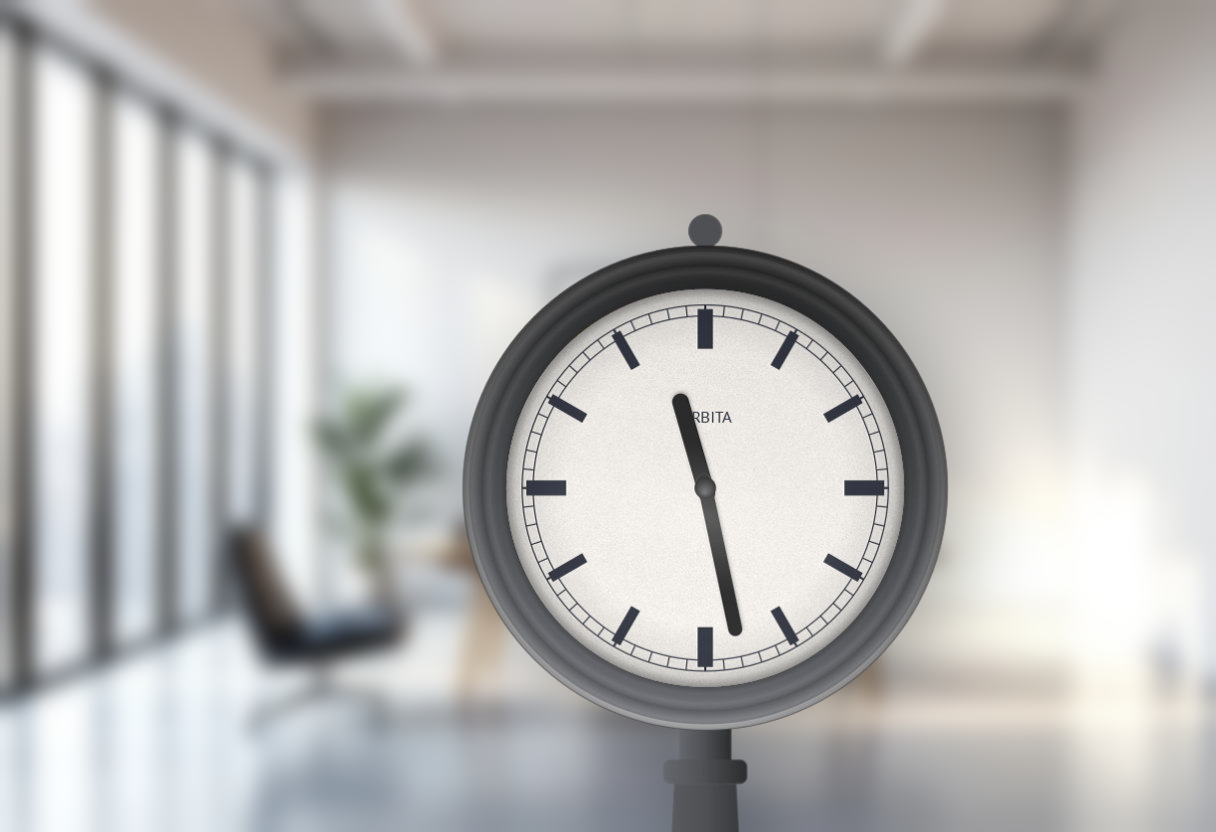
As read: {"hour": 11, "minute": 28}
